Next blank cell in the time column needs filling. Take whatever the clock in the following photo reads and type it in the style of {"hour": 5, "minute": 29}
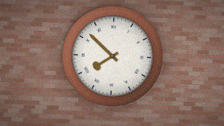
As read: {"hour": 7, "minute": 52}
